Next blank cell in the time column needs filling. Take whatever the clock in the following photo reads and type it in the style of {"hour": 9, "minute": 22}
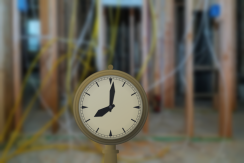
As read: {"hour": 8, "minute": 1}
